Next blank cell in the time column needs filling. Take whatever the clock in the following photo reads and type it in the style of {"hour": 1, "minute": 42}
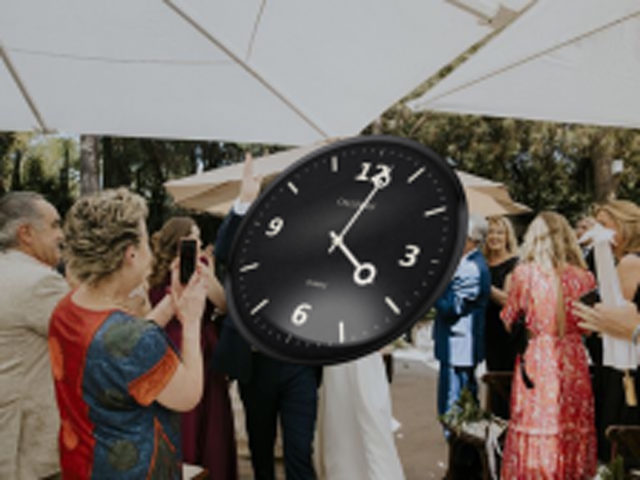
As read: {"hour": 4, "minute": 2}
